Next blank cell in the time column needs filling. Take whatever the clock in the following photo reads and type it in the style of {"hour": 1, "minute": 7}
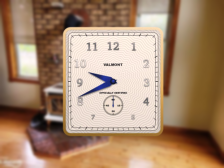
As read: {"hour": 9, "minute": 41}
